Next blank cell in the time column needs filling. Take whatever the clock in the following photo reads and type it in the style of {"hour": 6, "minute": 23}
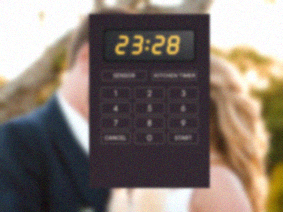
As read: {"hour": 23, "minute": 28}
